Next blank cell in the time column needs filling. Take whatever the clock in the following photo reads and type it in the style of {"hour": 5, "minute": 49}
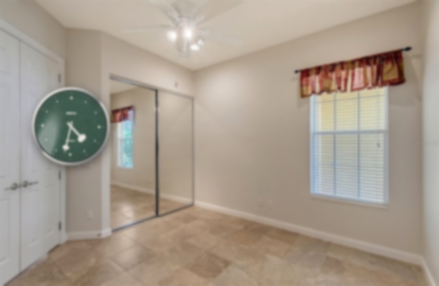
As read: {"hour": 4, "minute": 32}
